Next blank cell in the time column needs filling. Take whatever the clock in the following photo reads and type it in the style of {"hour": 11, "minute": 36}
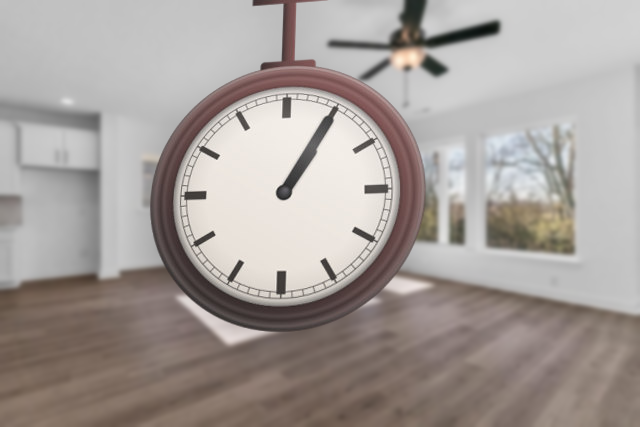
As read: {"hour": 1, "minute": 5}
